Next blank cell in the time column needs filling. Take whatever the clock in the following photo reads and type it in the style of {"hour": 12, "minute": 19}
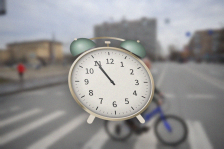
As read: {"hour": 10, "minute": 55}
